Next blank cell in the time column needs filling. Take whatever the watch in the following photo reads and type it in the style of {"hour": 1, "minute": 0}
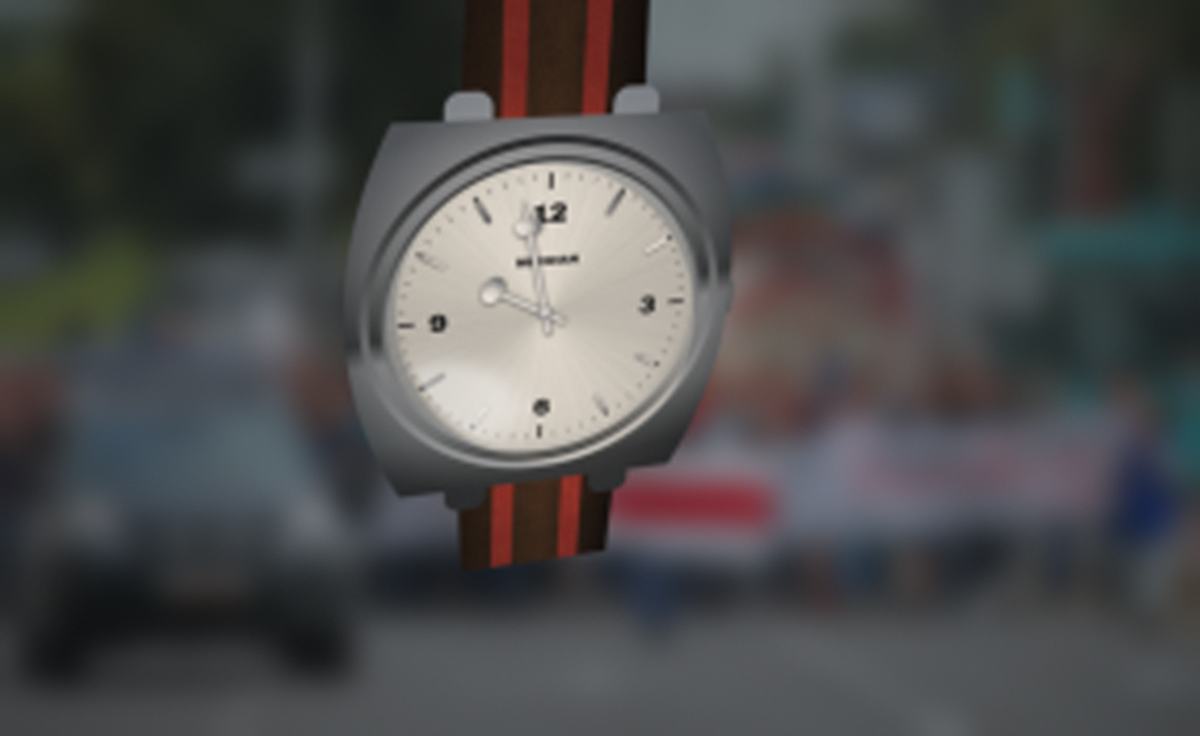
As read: {"hour": 9, "minute": 58}
